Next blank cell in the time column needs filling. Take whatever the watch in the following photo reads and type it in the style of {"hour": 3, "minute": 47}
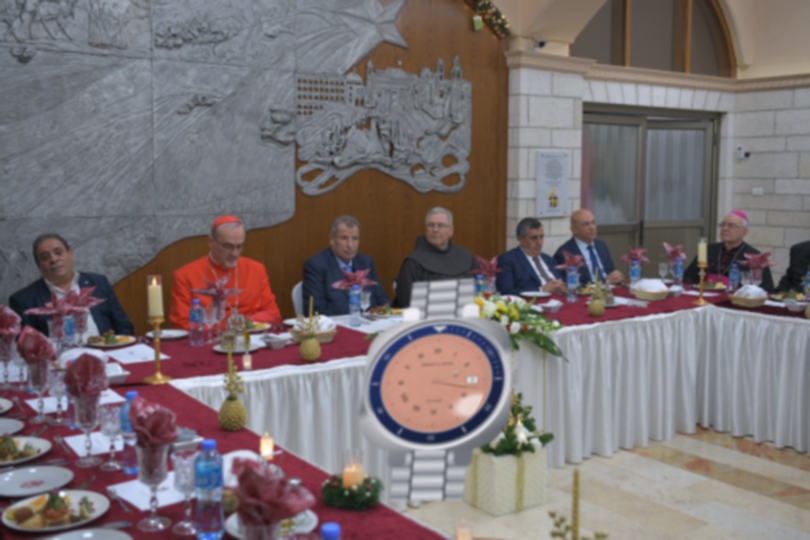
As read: {"hour": 2, "minute": 17}
